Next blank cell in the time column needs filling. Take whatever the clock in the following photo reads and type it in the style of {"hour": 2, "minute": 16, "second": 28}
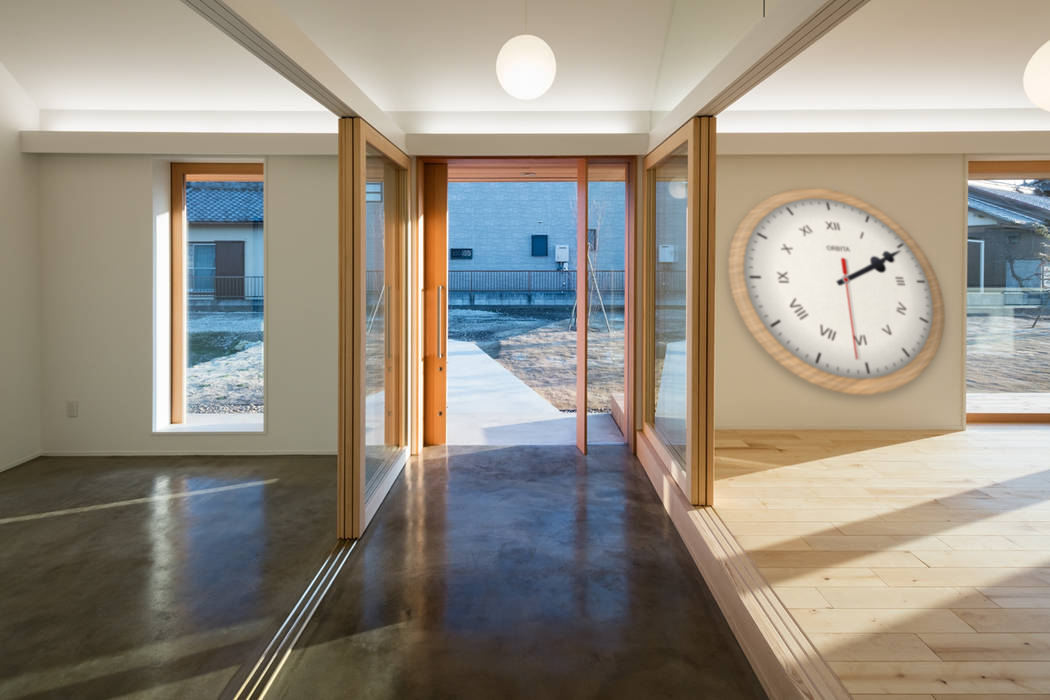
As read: {"hour": 2, "minute": 10, "second": 31}
